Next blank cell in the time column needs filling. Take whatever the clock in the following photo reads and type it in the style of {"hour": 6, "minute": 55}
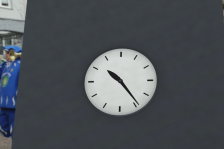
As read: {"hour": 10, "minute": 24}
